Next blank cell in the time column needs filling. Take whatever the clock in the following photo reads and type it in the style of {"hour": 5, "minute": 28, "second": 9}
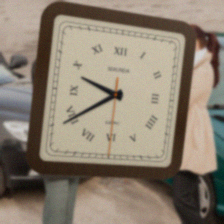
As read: {"hour": 9, "minute": 39, "second": 30}
